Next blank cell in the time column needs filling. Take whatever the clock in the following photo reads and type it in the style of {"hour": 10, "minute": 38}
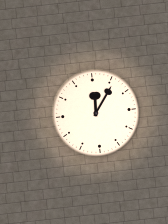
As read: {"hour": 12, "minute": 6}
